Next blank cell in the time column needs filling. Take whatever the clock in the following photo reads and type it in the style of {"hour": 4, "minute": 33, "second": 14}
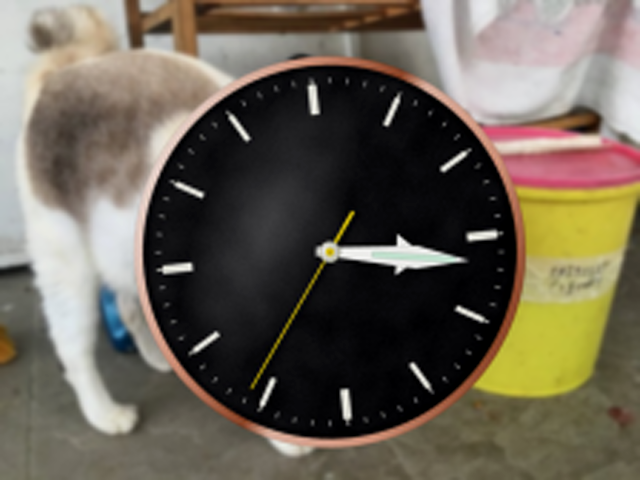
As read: {"hour": 3, "minute": 16, "second": 36}
